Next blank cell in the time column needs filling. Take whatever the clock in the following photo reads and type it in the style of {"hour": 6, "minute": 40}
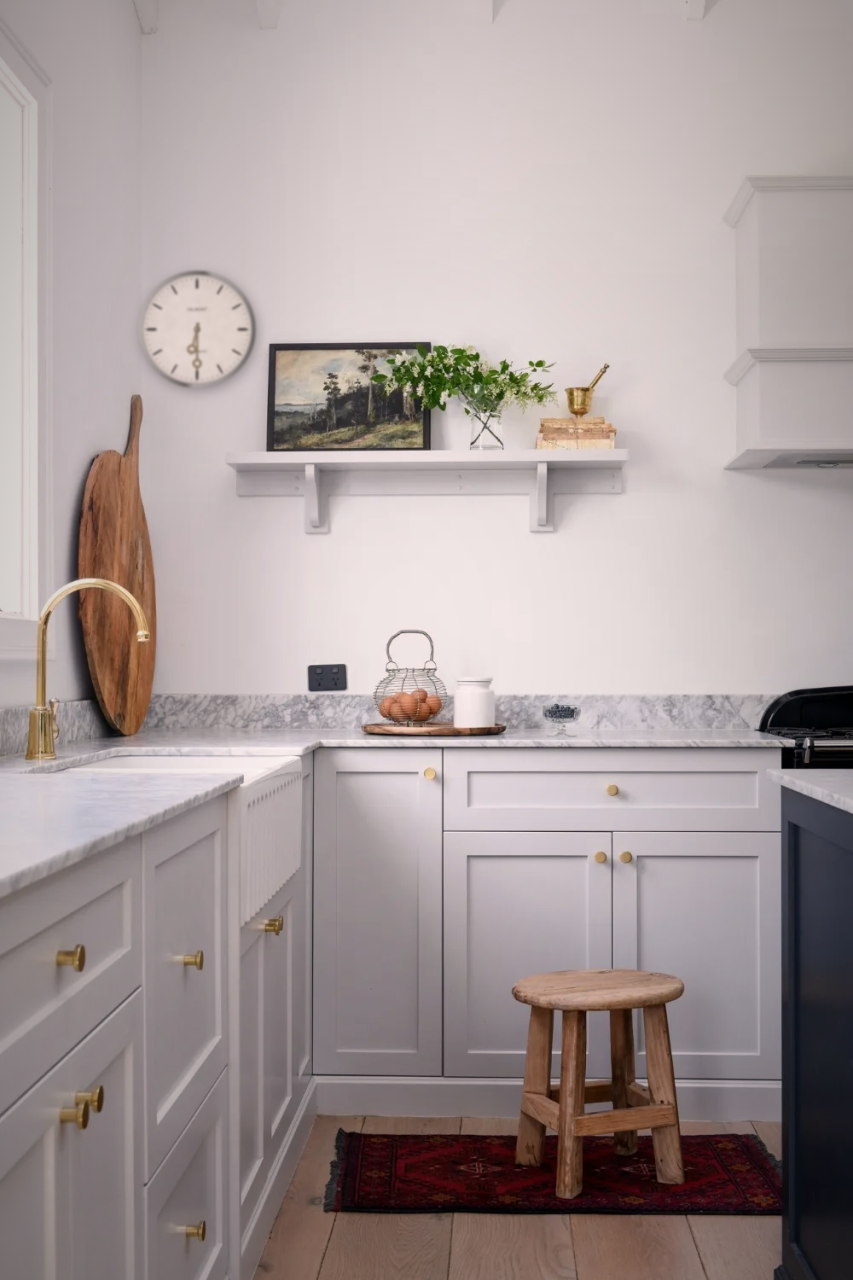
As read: {"hour": 6, "minute": 30}
